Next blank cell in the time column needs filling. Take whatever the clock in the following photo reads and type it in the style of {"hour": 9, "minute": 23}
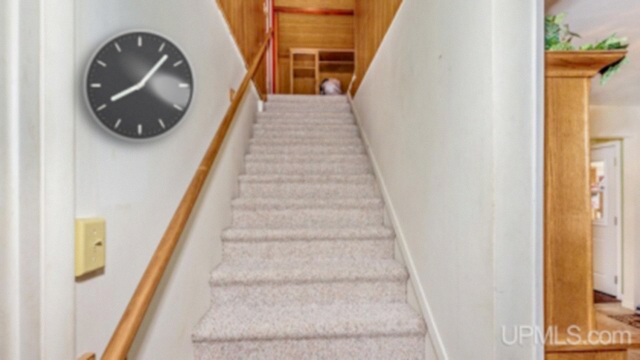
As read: {"hour": 8, "minute": 7}
